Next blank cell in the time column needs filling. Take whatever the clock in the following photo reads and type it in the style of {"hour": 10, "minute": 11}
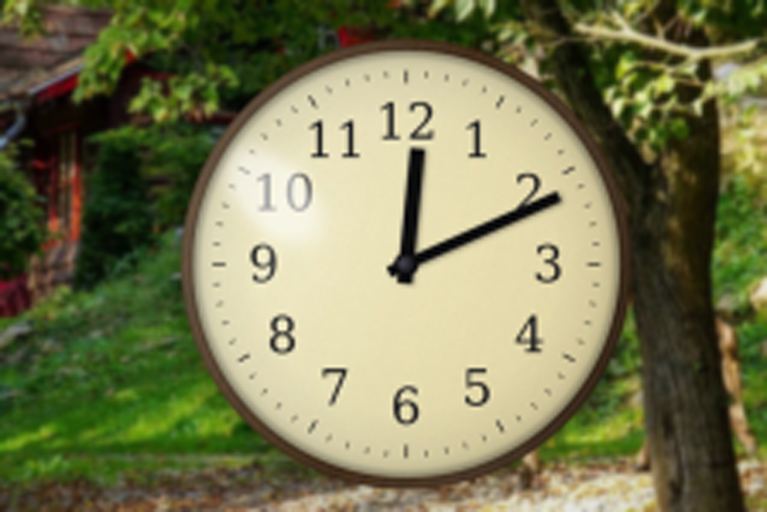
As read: {"hour": 12, "minute": 11}
